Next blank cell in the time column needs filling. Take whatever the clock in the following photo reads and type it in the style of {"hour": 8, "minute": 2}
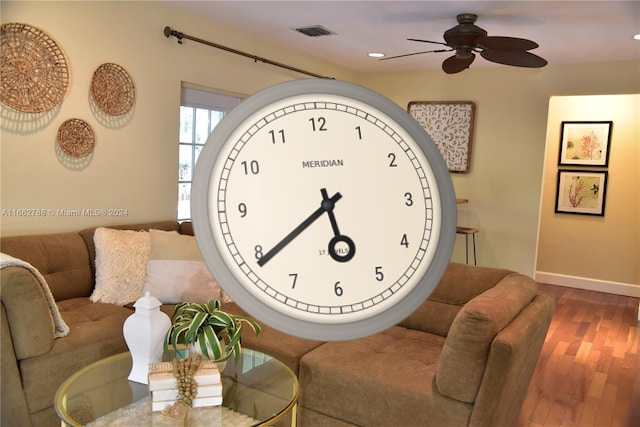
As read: {"hour": 5, "minute": 39}
